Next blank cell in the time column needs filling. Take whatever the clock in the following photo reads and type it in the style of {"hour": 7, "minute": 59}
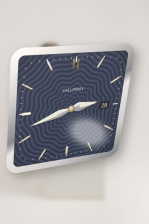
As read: {"hour": 2, "minute": 42}
